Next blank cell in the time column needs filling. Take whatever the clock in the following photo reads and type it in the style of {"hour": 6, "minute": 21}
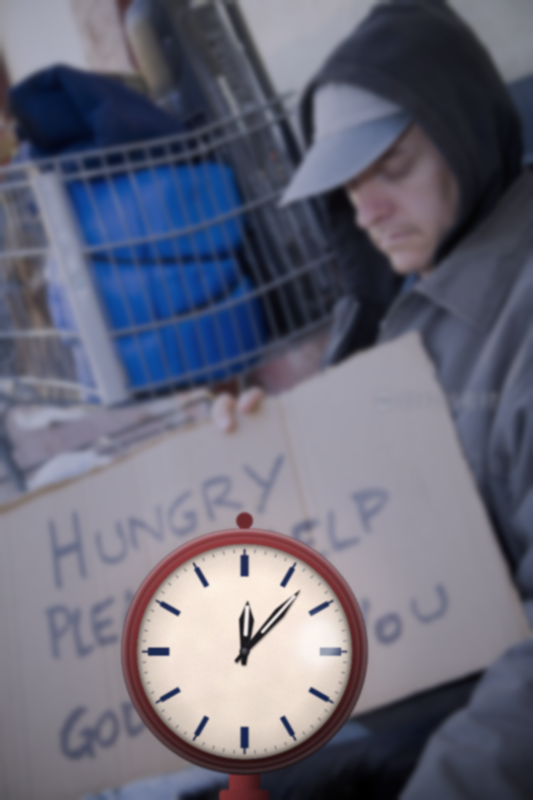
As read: {"hour": 12, "minute": 7}
